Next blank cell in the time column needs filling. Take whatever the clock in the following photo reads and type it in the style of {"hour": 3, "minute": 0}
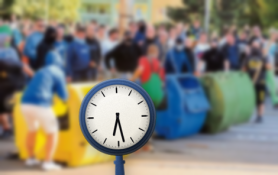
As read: {"hour": 6, "minute": 28}
